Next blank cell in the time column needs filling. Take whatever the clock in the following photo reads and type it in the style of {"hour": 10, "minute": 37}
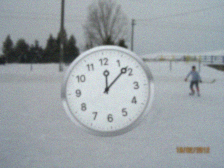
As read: {"hour": 12, "minute": 8}
